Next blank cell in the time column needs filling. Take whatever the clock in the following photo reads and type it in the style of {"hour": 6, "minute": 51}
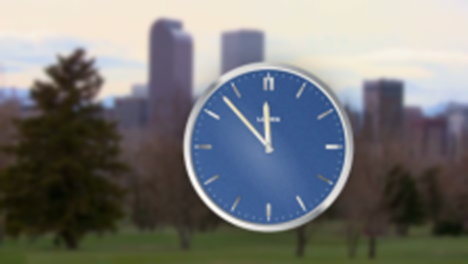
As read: {"hour": 11, "minute": 53}
